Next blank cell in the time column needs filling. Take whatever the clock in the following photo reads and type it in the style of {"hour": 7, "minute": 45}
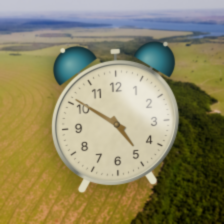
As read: {"hour": 4, "minute": 51}
